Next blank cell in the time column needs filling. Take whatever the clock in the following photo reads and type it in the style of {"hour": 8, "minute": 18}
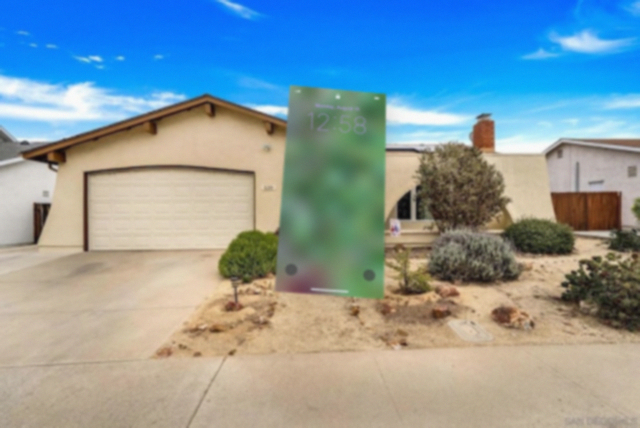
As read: {"hour": 12, "minute": 58}
